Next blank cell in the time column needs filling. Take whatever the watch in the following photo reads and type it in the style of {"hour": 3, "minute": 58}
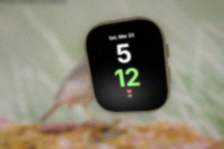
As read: {"hour": 5, "minute": 12}
